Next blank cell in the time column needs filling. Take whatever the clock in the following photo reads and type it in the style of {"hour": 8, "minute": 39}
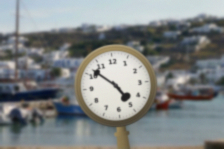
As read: {"hour": 4, "minute": 52}
